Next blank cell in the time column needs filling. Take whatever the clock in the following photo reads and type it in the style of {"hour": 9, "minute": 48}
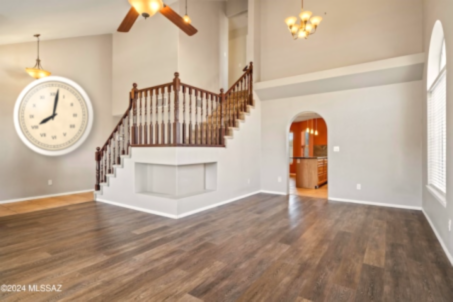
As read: {"hour": 8, "minute": 2}
